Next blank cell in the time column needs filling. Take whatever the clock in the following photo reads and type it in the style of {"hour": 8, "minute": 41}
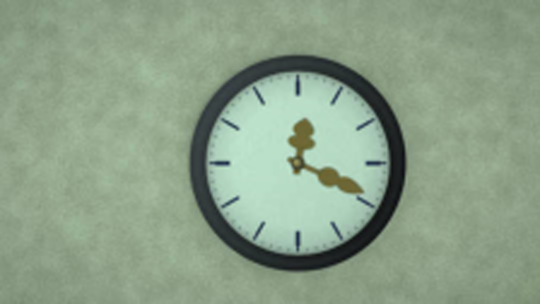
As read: {"hour": 12, "minute": 19}
